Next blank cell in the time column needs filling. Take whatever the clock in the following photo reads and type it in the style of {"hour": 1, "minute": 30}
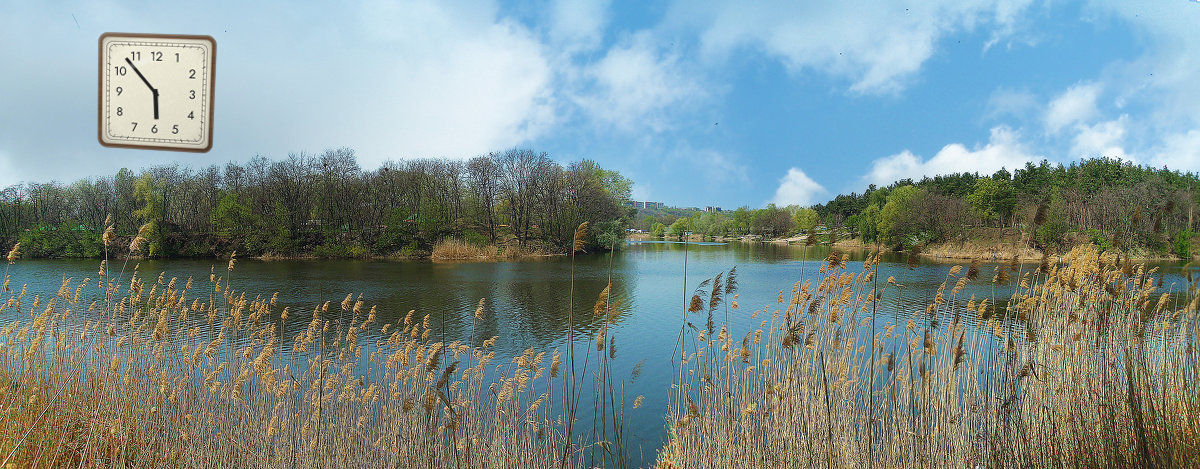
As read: {"hour": 5, "minute": 53}
